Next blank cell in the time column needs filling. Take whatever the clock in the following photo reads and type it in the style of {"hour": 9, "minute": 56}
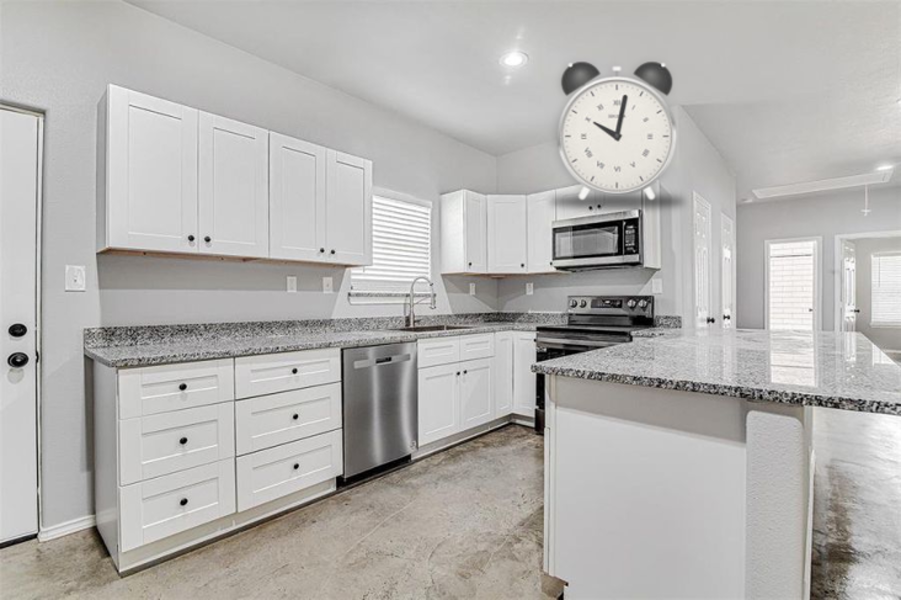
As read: {"hour": 10, "minute": 2}
